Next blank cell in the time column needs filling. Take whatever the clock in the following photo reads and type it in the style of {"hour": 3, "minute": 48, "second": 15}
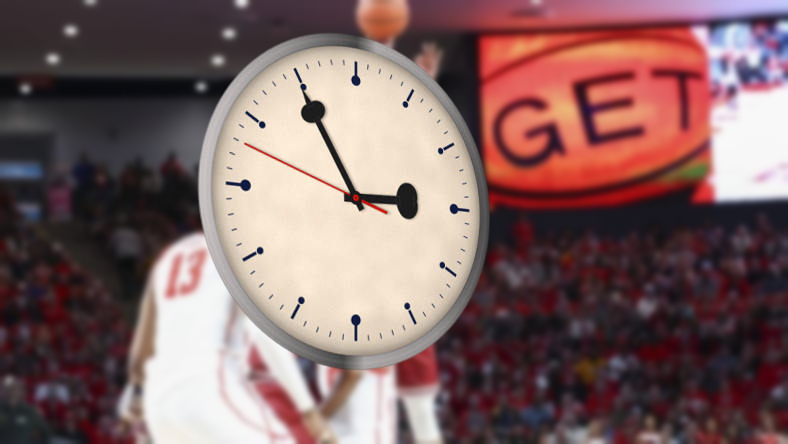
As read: {"hour": 2, "minute": 54, "second": 48}
